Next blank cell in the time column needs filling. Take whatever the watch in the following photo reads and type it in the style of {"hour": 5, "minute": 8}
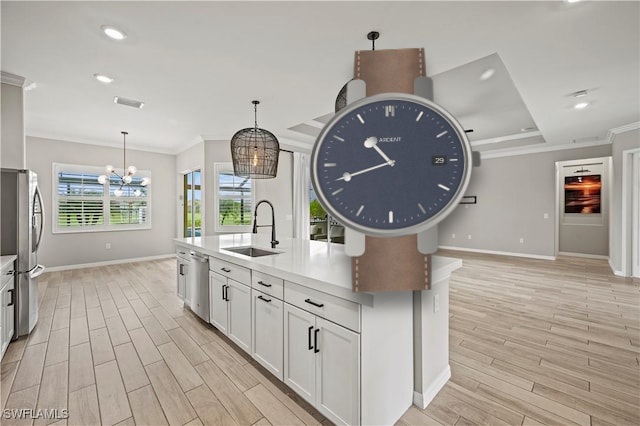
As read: {"hour": 10, "minute": 42}
